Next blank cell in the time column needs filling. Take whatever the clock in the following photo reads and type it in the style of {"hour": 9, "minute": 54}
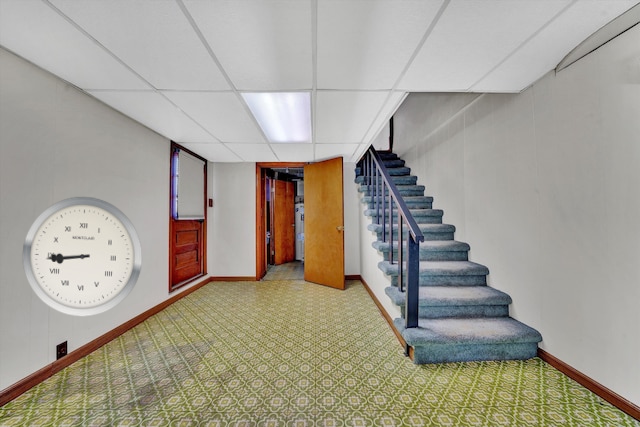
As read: {"hour": 8, "minute": 44}
